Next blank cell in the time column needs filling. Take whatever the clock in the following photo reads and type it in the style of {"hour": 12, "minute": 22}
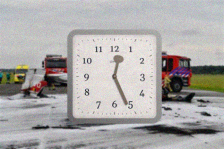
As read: {"hour": 12, "minute": 26}
